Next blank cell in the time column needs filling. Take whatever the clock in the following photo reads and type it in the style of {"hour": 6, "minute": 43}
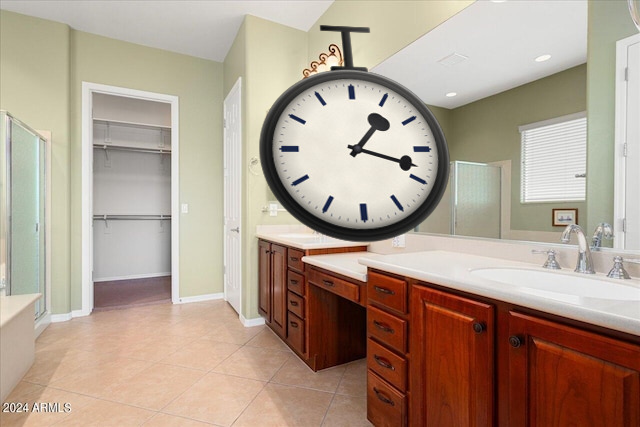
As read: {"hour": 1, "minute": 18}
